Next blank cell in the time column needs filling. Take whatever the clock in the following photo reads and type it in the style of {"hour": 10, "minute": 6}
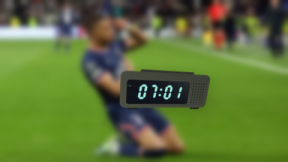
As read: {"hour": 7, "minute": 1}
